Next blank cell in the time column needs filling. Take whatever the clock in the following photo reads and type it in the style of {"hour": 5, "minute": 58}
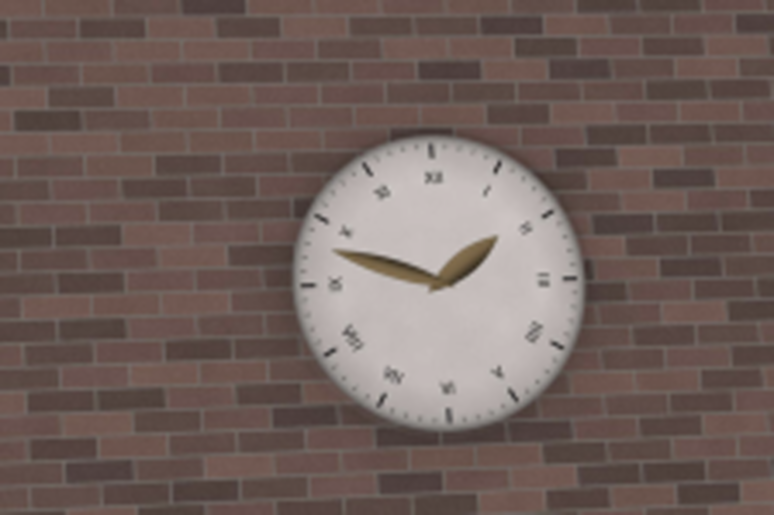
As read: {"hour": 1, "minute": 48}
